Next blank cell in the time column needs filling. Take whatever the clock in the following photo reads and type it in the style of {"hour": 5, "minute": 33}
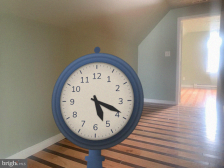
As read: {"hour": 5, "minute": 19}
